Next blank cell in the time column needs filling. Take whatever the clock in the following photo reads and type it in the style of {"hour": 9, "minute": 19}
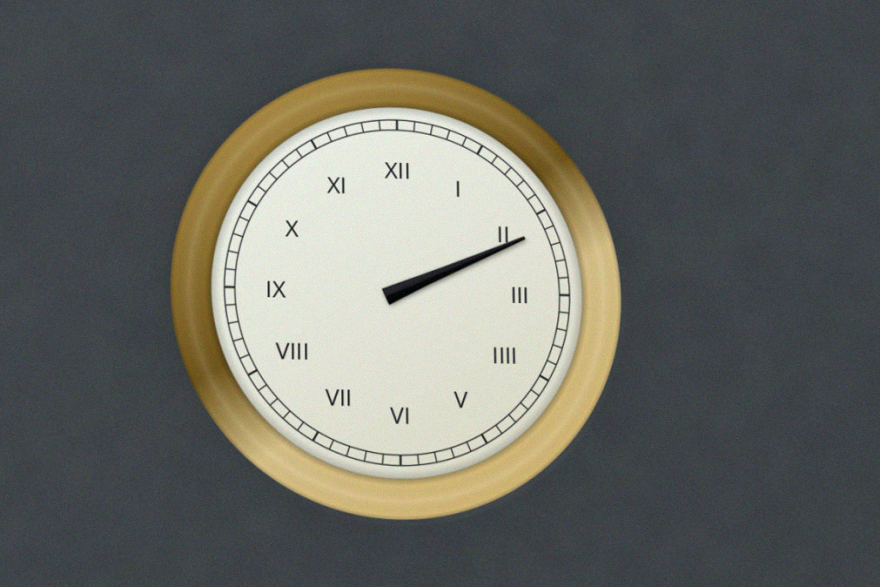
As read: {"hour": 2, "minute": 11}
